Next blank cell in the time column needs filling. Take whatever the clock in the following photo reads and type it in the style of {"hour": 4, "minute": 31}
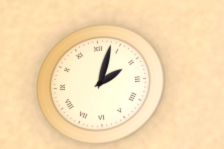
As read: {"hour": 2, "minute": 3}
